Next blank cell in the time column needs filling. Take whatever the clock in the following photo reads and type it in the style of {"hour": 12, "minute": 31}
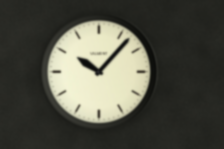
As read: {"hour": 10, "minute": 7}
